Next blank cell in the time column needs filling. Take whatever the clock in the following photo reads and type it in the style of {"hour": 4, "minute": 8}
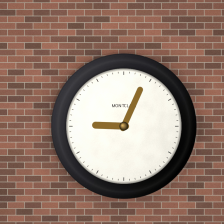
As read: {"hour": 9, "minute": 4}
